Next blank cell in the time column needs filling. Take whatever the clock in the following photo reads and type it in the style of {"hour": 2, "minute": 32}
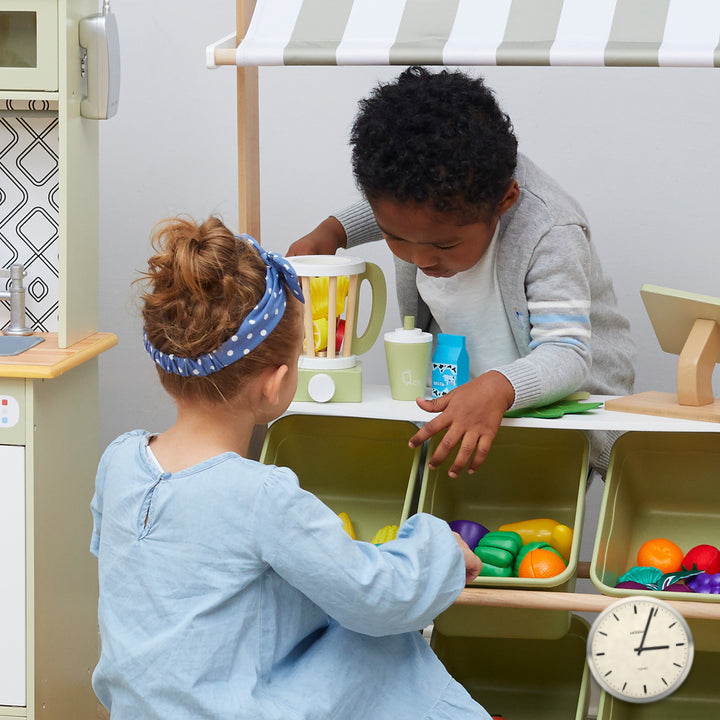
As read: {"hour": 3, "minute": 4}
